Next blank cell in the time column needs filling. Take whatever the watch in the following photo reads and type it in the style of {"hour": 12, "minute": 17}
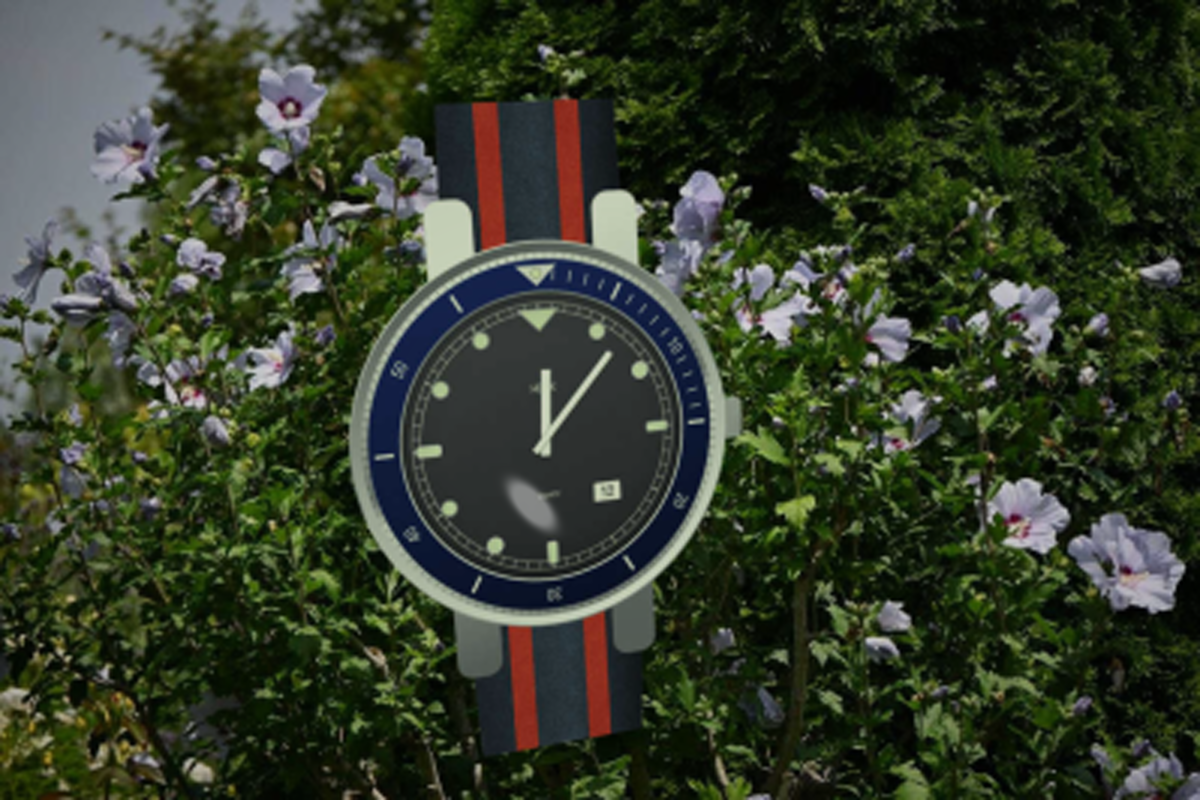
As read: {"hour": 12, "minute": 7}
